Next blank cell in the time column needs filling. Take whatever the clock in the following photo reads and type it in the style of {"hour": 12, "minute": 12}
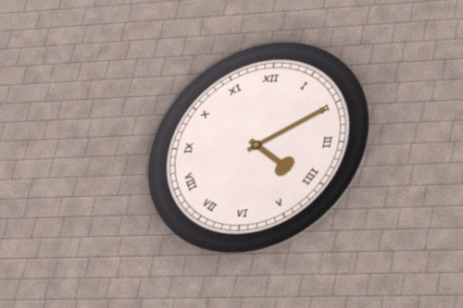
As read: {"hour": 4, "minute": 10}
